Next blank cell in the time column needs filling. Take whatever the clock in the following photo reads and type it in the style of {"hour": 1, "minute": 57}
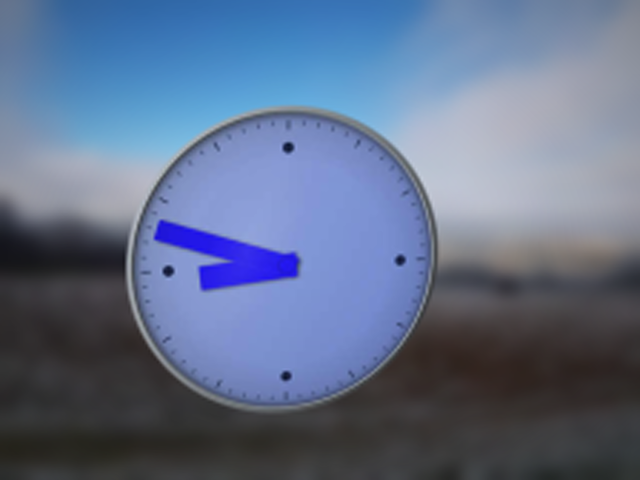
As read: {"hour": 8, "minute": 48}
